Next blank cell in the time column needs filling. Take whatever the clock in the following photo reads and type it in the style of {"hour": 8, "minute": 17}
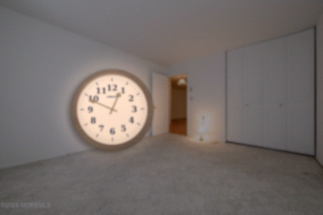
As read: {"hour": 12, "minute": 49}
